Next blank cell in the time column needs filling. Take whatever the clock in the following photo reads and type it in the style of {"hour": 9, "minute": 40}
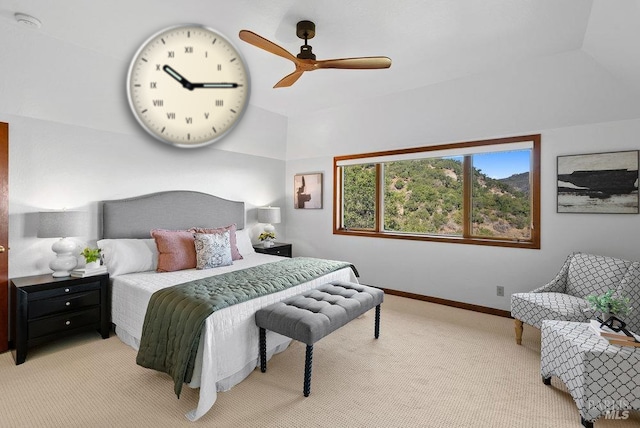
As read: {"hour": 10, "minute": 15}
